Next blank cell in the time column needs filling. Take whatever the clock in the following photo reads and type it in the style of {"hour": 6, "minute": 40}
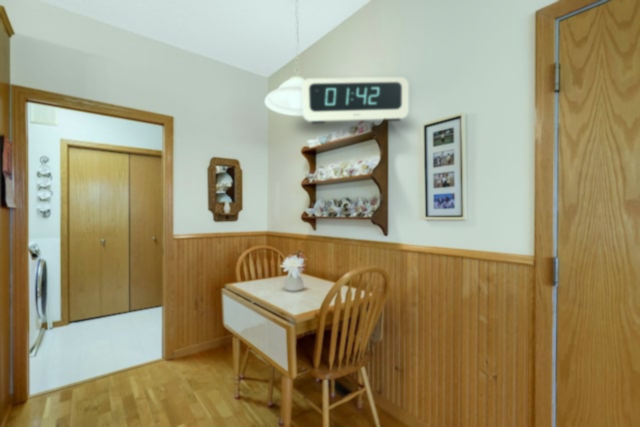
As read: {"hour": 1, "minute": 42}
